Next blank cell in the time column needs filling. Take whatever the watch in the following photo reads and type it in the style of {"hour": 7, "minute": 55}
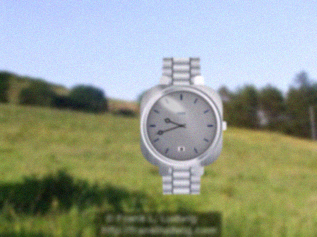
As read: {"hour": 9, "minute": 42}
